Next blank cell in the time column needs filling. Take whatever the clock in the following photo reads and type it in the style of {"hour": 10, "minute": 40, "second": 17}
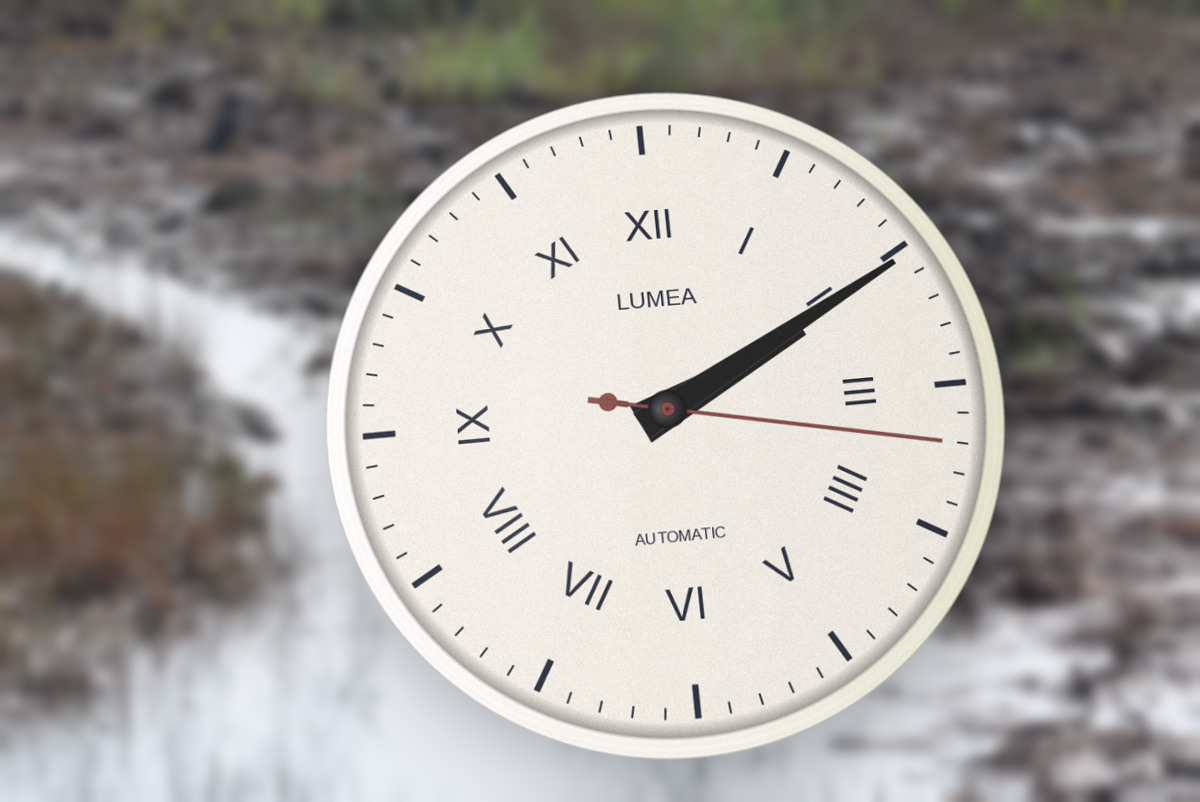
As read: {"hour": 2, "minute": 10, "second": 17}
